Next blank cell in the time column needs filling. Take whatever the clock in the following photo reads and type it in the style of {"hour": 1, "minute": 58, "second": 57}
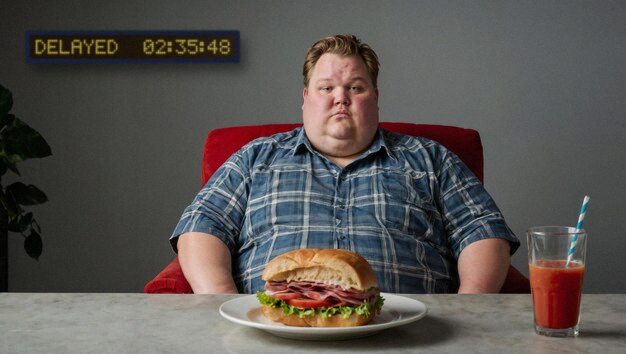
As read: {"hour": 2, "minute": 35, "second": 48}
